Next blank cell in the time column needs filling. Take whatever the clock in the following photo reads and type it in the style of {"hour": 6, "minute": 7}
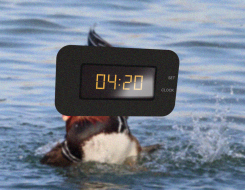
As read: {"hour": 4, "minute": 20}
